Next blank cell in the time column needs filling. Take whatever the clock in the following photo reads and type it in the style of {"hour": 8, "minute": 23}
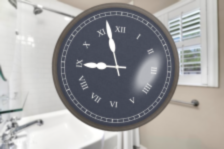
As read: {"hour": 8, "minute": 57}
